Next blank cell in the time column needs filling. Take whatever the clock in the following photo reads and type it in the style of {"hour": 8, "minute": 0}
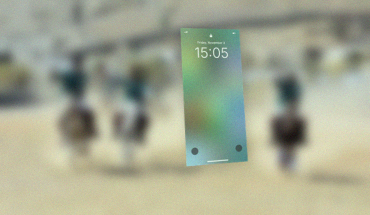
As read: {"hour": 15, "minute": 5}
